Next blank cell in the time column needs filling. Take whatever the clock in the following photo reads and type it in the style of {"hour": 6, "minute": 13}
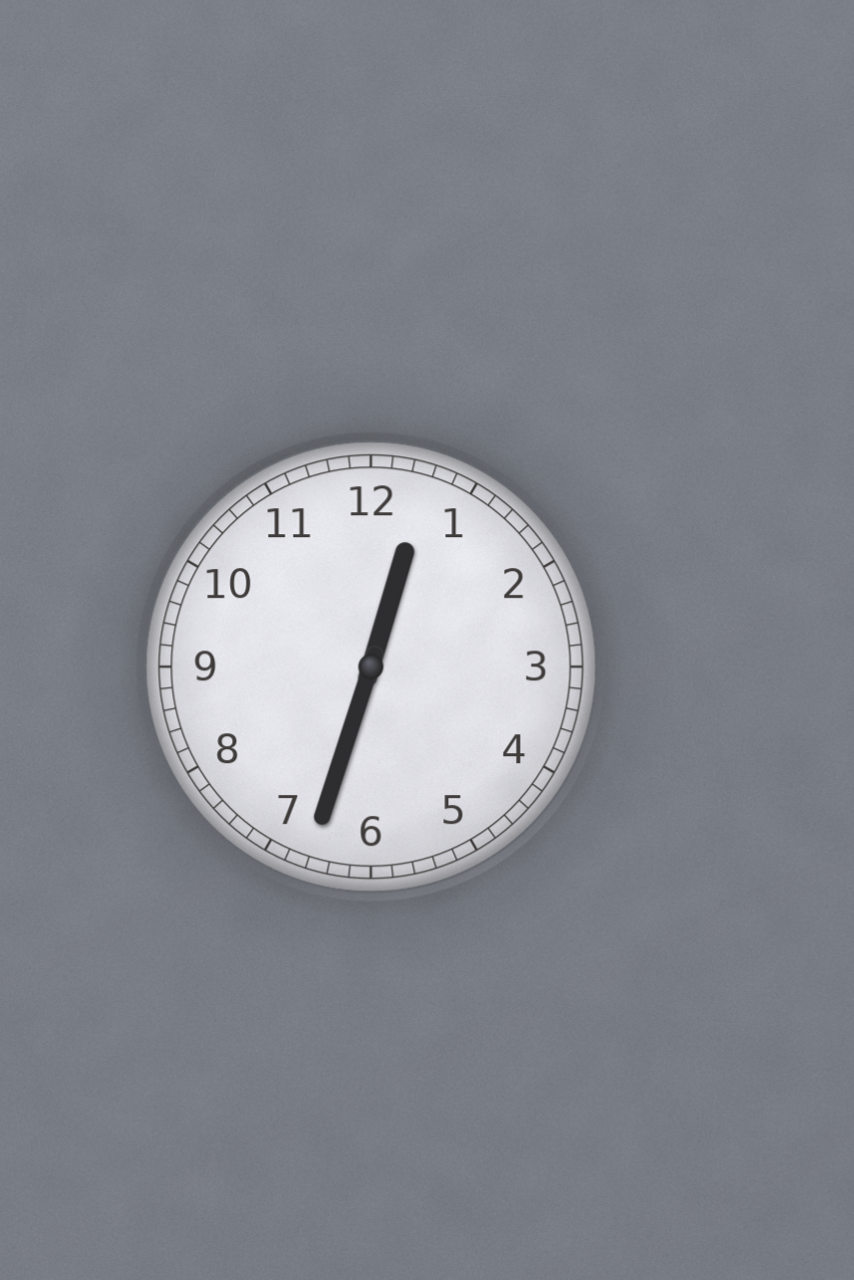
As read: {"hour": 12, "minute": 33}
